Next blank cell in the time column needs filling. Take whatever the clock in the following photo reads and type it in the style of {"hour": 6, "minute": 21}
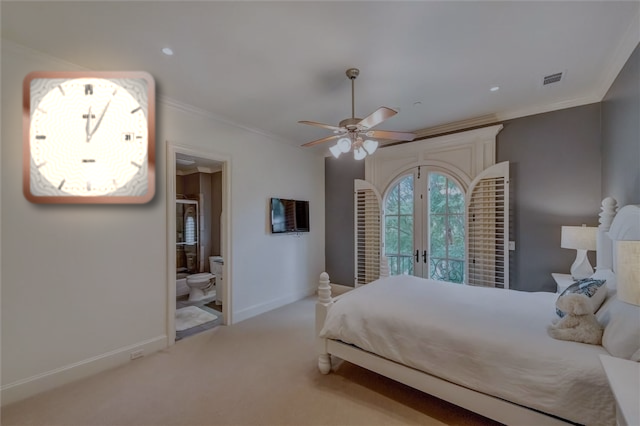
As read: {"hour": 12, "minute": 5}
